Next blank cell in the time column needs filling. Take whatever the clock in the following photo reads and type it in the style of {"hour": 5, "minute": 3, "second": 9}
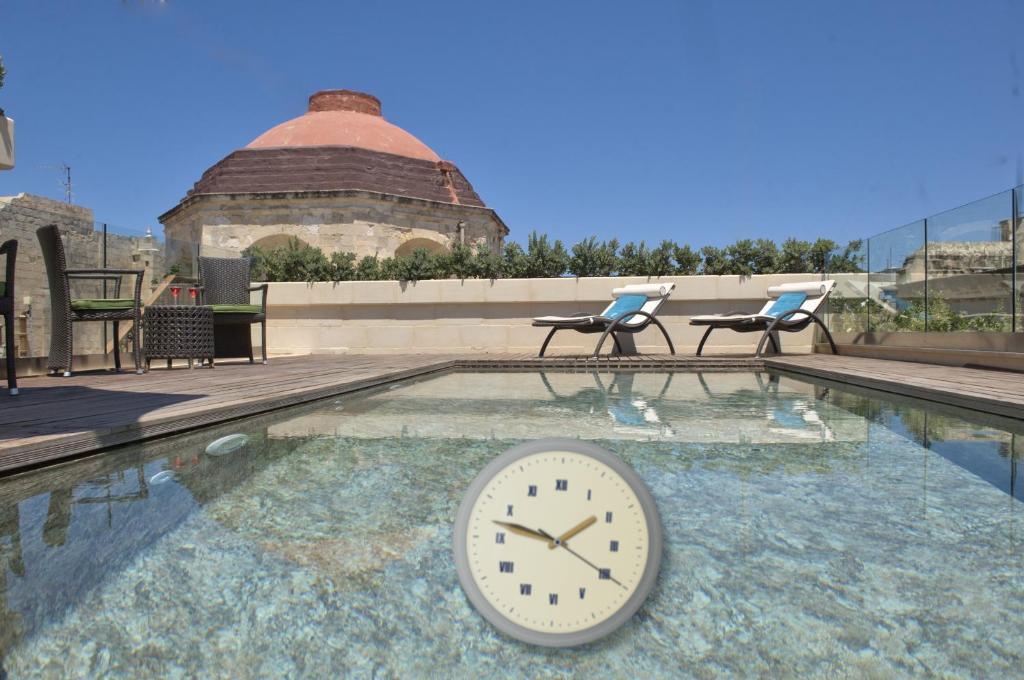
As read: {"hour": 1, "minute": 47, "second": 20}
